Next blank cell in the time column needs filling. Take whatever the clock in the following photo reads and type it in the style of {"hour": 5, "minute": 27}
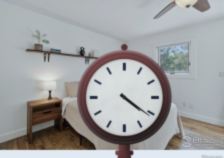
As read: {"hour": 4, "minute": 21}
